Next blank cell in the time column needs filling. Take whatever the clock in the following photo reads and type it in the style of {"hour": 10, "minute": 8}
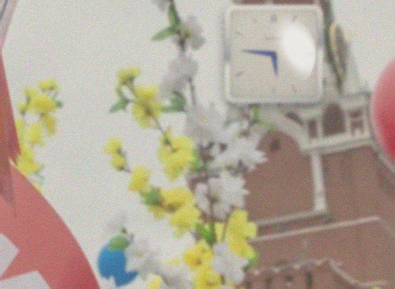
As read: {"hour": 5, "minute": 46}
